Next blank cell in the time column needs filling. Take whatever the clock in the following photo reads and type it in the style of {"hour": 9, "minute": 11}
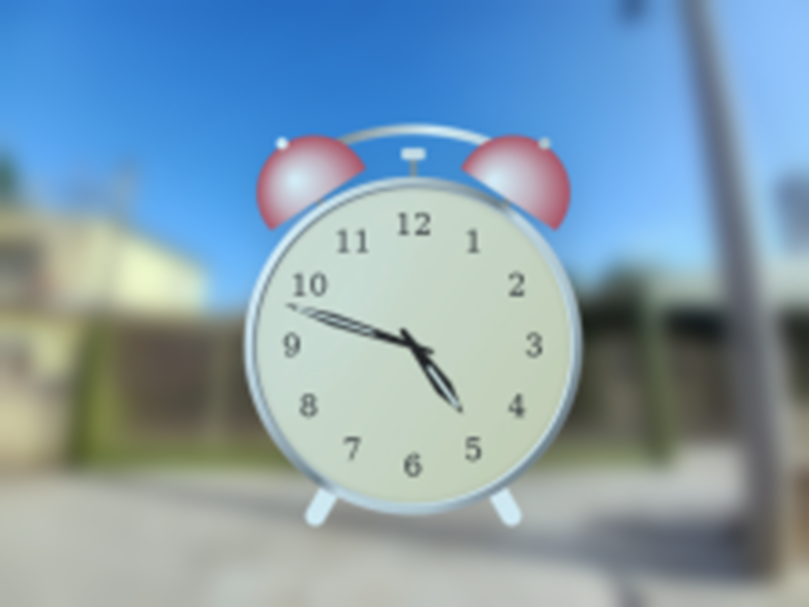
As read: {"hour": 4, "minute": 48}
